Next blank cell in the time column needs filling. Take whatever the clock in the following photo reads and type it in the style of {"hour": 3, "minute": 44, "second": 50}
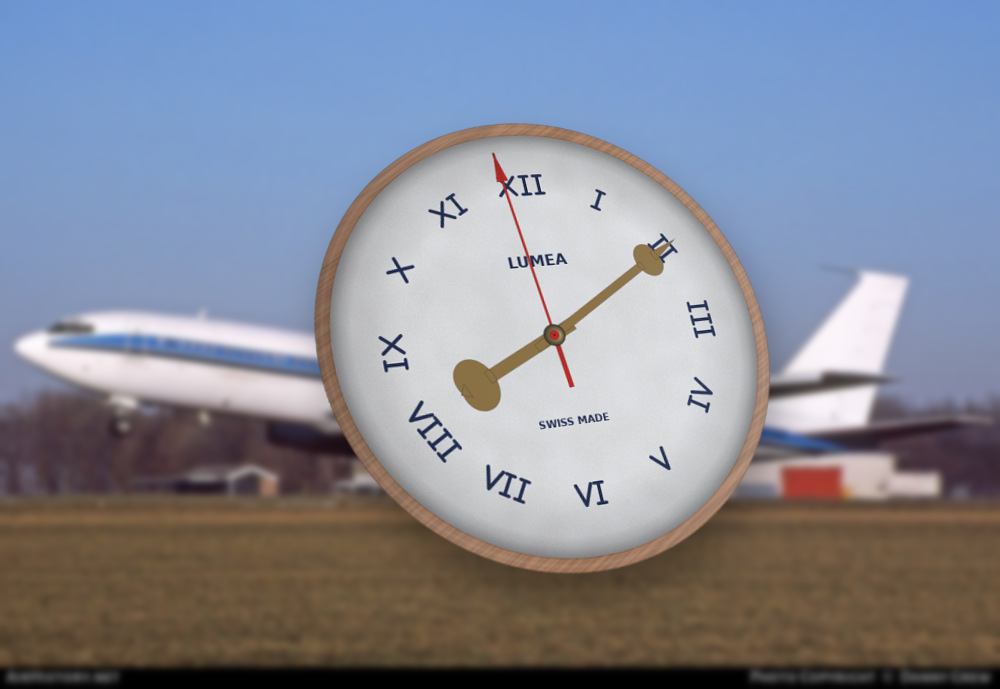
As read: {"hour": 8, "minute": 9, "second": 59}
